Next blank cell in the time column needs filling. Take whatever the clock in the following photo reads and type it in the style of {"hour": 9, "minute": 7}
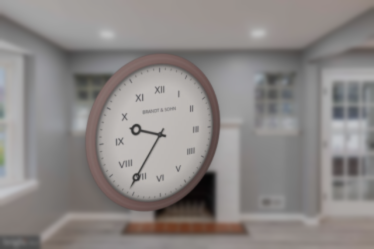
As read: {"hour": 9, "minute": 36}
